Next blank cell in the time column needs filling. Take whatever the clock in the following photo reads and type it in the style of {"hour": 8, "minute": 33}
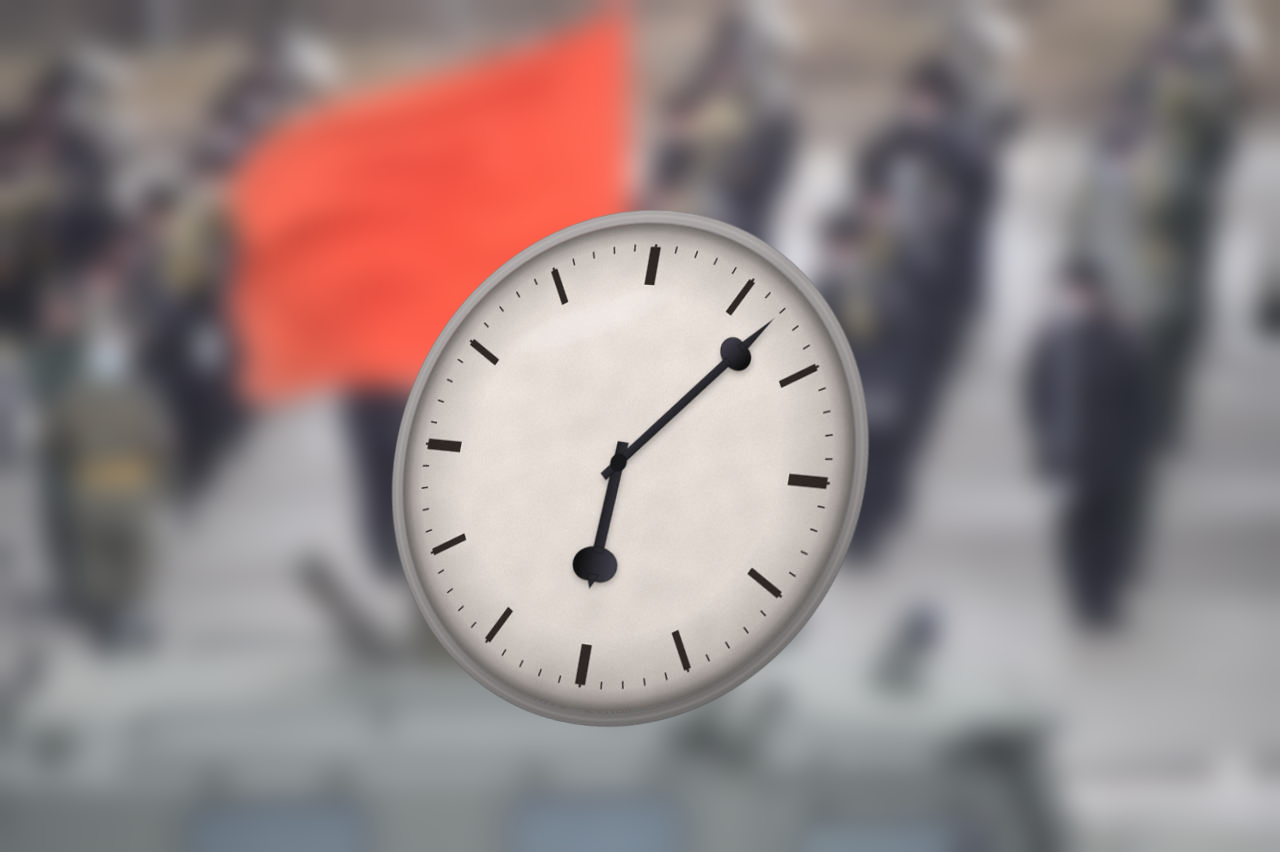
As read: {"hour": 6, "minute": 7}
